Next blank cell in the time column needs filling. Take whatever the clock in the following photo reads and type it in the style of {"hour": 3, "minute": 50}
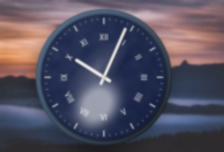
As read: {"hour": 10, "minute": 4}
